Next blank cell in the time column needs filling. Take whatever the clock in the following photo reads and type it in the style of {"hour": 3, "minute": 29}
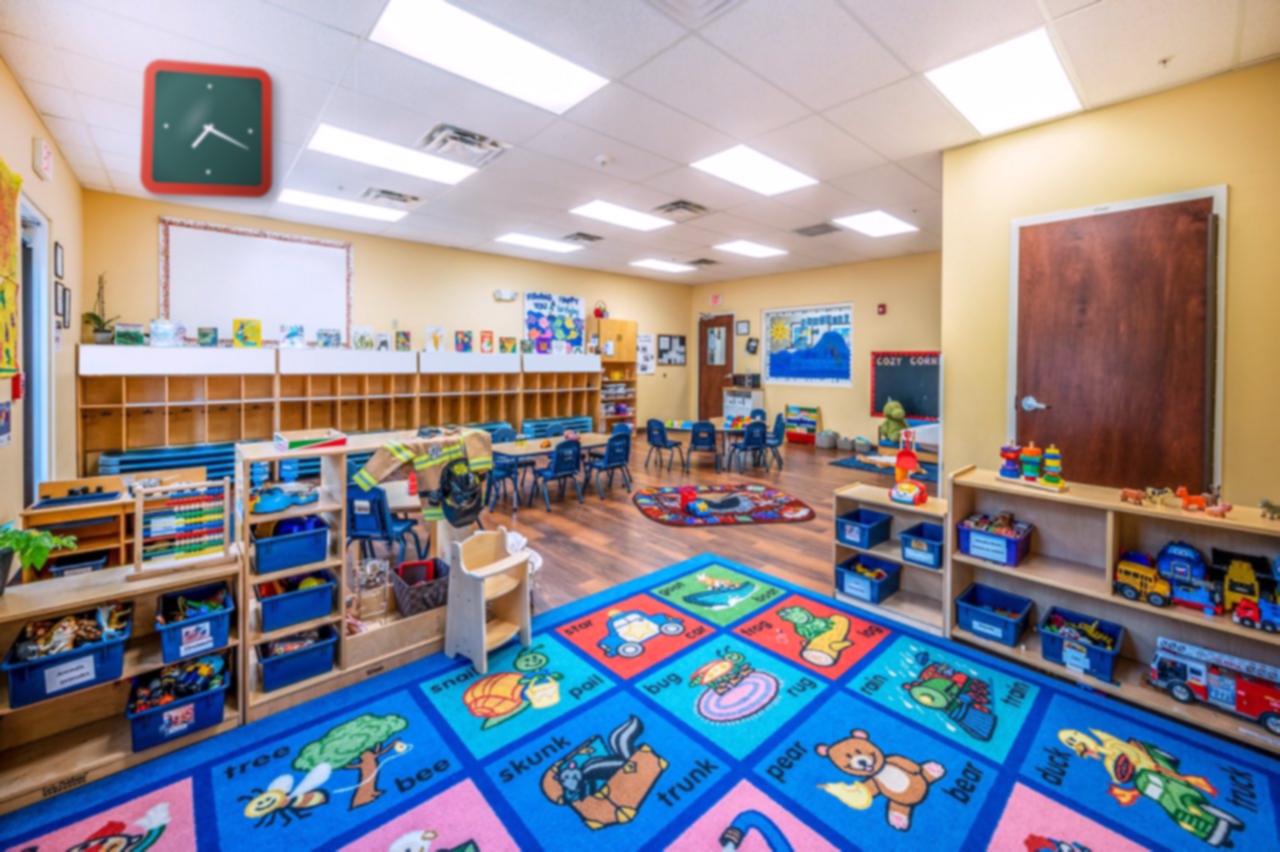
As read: {"hour": 7, "minute": 19}
